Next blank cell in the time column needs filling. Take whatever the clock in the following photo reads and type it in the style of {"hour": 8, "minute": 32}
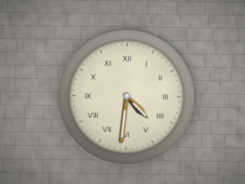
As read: {"hour": 4, "minute": 31}
